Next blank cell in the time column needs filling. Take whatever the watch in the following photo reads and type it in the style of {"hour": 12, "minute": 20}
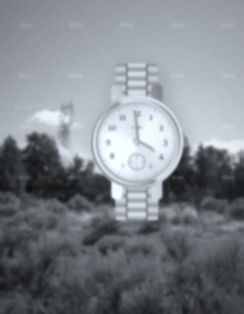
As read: {"hour": 3, "minute": 59}
